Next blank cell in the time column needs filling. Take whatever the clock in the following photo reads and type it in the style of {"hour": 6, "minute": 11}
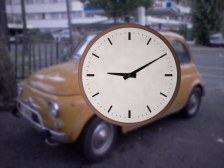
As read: {"hour": 9, "minute": 10}
